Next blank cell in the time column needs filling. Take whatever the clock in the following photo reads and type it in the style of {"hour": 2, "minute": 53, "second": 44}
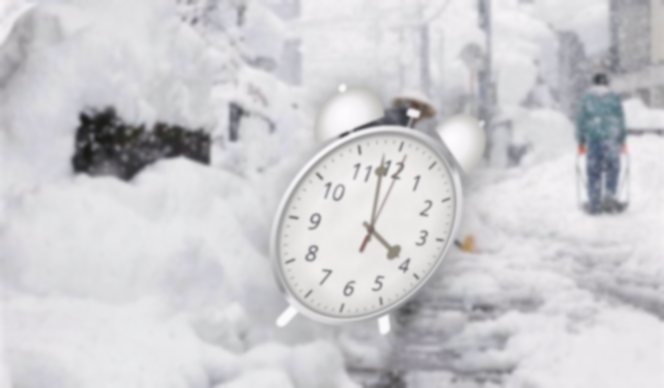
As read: {"hour": 3, "minute": 58, "second": 1}
